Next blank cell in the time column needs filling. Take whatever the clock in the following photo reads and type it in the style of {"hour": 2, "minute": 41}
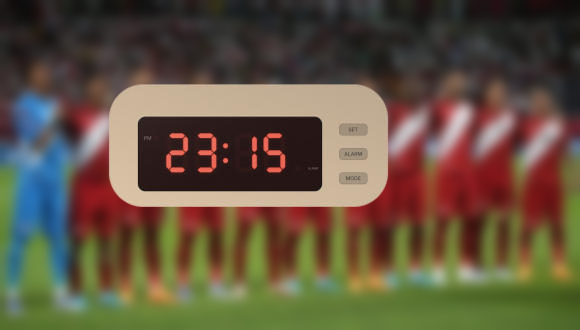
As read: {"hour": 23, "minute": 15}
